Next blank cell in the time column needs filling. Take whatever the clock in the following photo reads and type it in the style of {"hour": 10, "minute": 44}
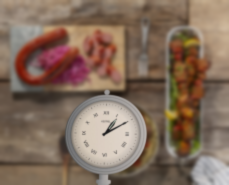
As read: {"hour": 1, "minute": 10}
